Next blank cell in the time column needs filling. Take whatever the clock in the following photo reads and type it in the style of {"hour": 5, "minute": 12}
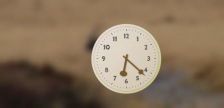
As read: {"hour": 6, "minute": 22}
